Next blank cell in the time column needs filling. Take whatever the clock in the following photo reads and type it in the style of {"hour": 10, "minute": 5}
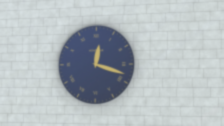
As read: {"hour": 12, "minute": 18}
